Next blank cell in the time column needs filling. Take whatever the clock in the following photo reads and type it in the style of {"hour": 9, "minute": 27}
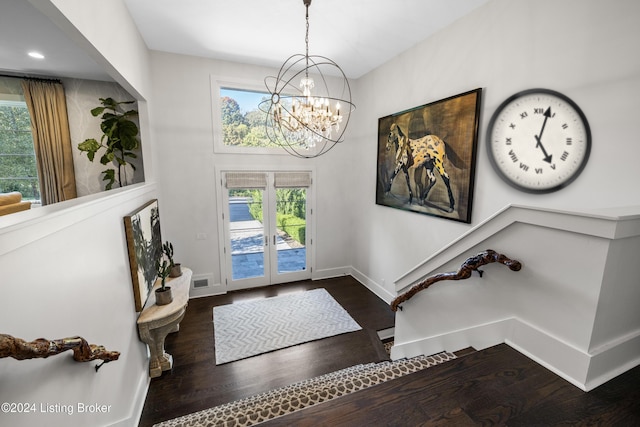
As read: {"hour": 5, "minute": 3}
